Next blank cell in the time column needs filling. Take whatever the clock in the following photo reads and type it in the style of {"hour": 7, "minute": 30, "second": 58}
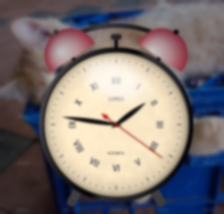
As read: {"hour": 1, "minute": 46, "second": 21}
